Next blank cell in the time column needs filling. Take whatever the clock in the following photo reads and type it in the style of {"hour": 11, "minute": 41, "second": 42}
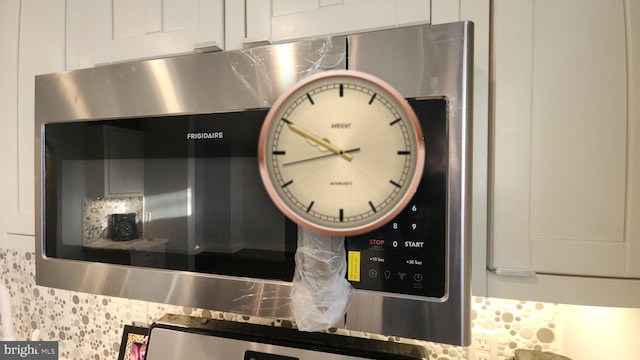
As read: {"hour": 9, "minute": 49, "second": 43}
